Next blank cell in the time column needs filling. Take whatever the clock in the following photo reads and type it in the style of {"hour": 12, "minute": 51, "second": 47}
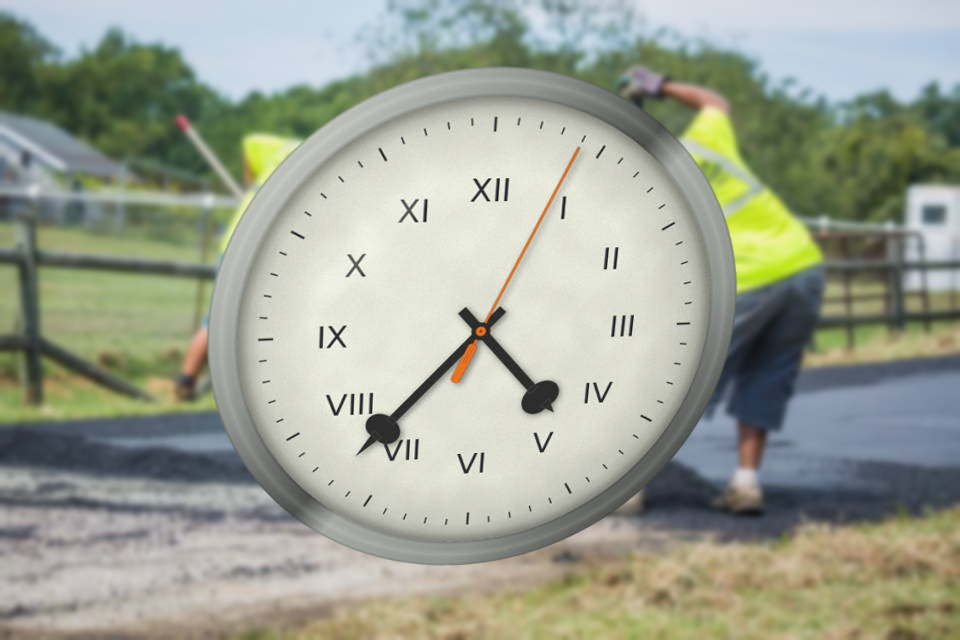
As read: {"hour": 4, "minute": 37, "second": 4}
